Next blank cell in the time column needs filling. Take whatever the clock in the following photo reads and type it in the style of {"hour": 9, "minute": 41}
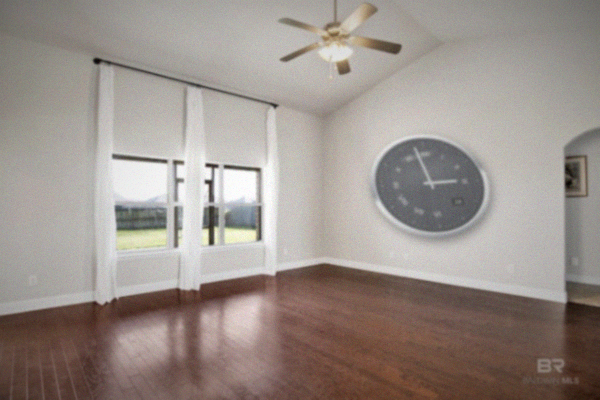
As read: {"hour": 2, "minute": 58}
